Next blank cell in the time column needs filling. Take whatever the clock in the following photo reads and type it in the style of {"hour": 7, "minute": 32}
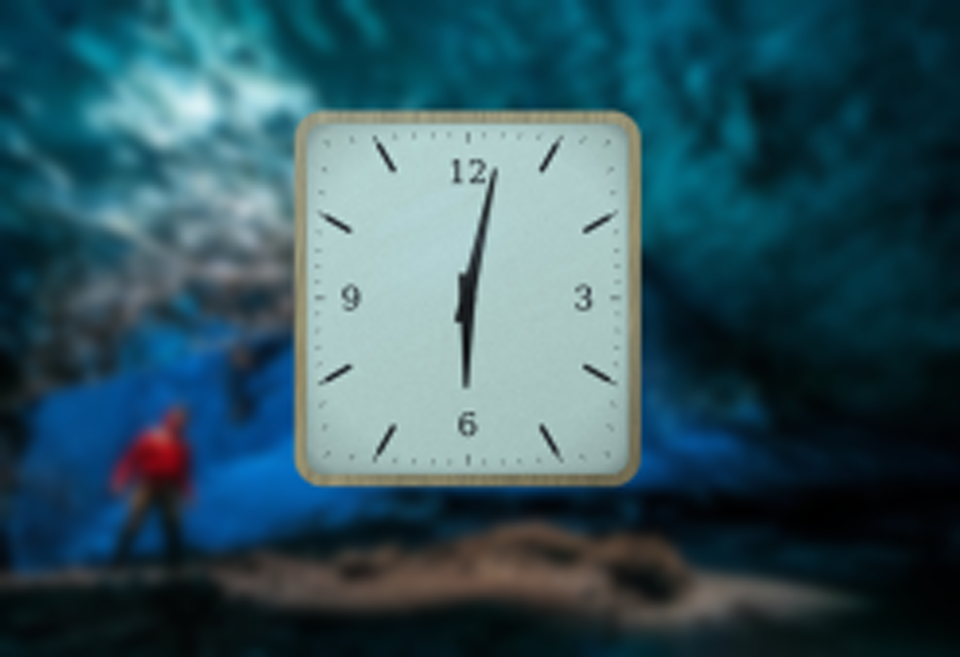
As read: {"hour": 6, "minute": 2}
